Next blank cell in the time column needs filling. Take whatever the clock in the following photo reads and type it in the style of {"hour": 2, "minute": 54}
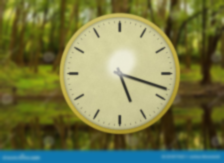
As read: {"hour": 5, "minute": 18}
